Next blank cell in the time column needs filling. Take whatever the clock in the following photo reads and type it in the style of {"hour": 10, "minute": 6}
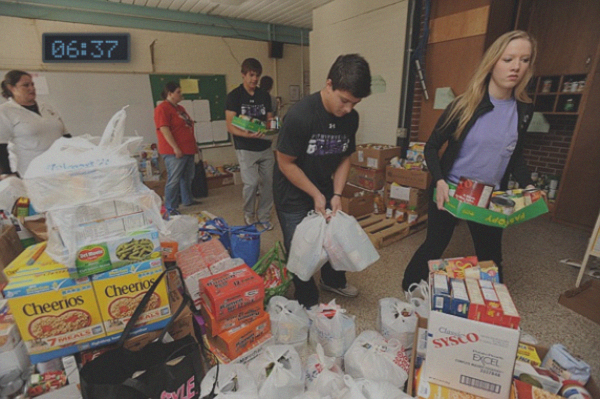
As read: {"hour": 6, "minute": 37}
